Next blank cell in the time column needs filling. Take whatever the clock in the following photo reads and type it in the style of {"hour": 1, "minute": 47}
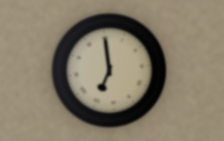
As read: {"hour": 7, "minute": 0}
